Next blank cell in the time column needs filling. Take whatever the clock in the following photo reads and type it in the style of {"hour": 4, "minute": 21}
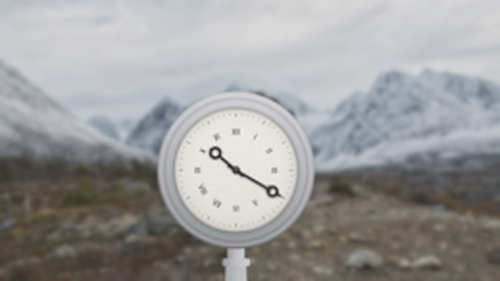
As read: {"hour": 10, "minute": 20}
